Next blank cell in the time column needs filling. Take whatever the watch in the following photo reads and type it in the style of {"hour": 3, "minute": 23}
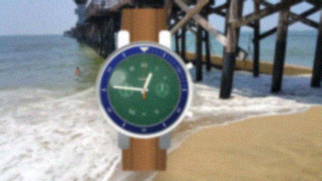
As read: {"hour": 12, "minute": 46}
